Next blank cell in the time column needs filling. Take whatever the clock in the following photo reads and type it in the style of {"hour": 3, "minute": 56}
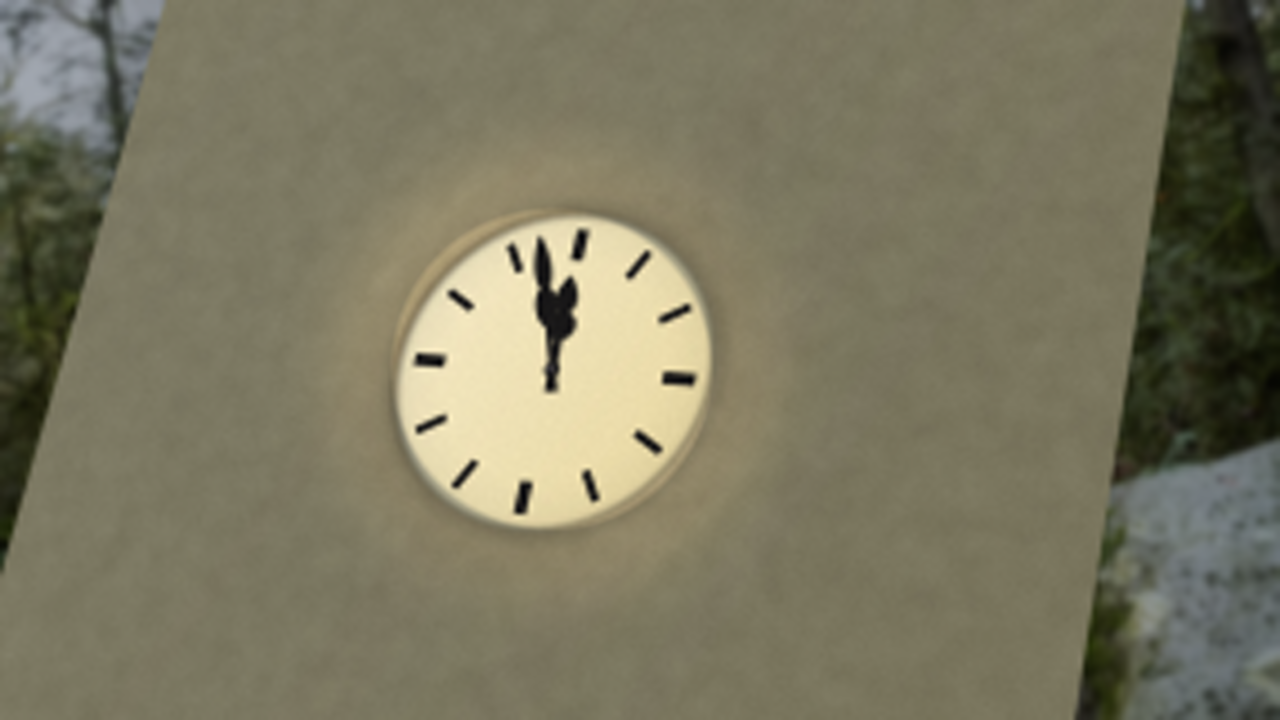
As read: {"hour": 11, "minute": 57}
